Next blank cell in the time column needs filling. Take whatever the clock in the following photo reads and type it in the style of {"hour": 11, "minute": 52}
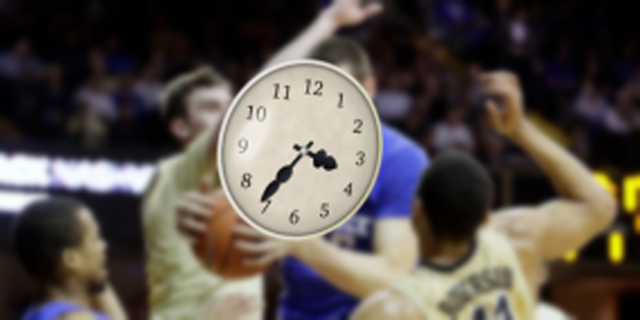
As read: {"hour": 3, "minute": 36}
